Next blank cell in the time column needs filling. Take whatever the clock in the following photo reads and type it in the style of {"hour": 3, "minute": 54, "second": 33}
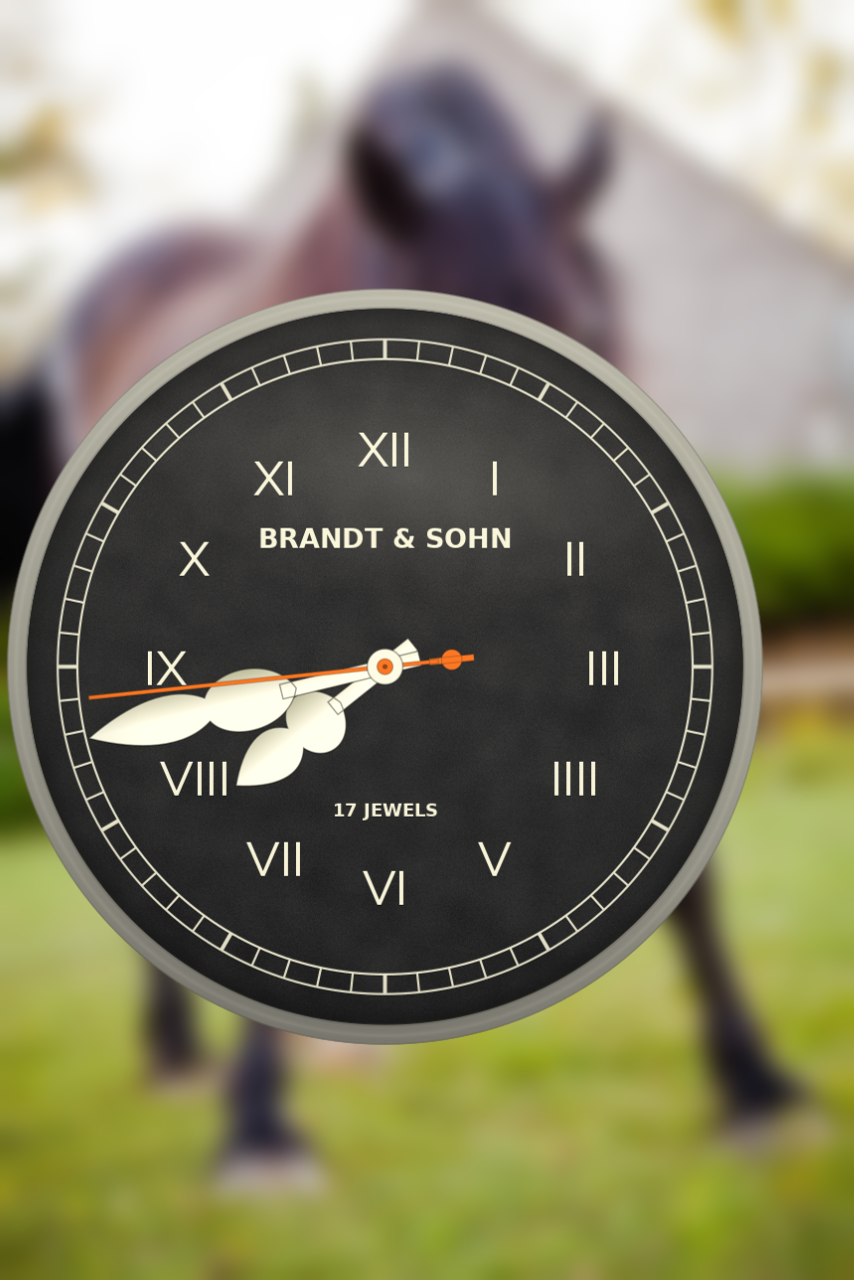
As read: {"hour": 7, "minute": 42, "second": 44}
